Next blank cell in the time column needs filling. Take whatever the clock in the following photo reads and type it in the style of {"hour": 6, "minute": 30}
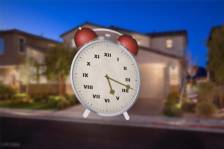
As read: {"hour": 5, "minute": 18}
